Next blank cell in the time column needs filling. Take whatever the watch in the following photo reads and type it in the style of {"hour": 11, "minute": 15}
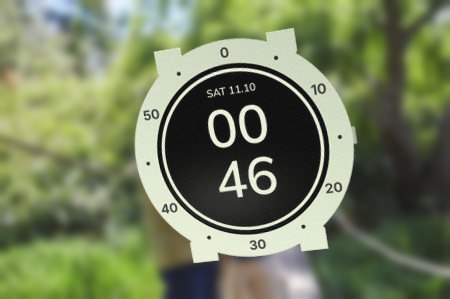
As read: {"hour": 0, "minute": 46}
